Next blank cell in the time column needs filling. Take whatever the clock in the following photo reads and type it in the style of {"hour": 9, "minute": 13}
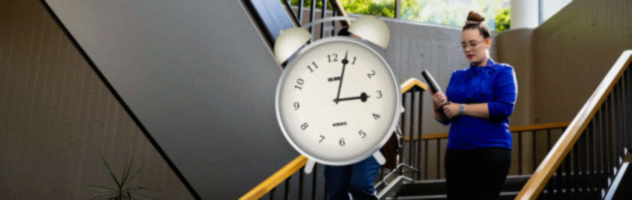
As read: {"hour": 3, "minute": 3}
